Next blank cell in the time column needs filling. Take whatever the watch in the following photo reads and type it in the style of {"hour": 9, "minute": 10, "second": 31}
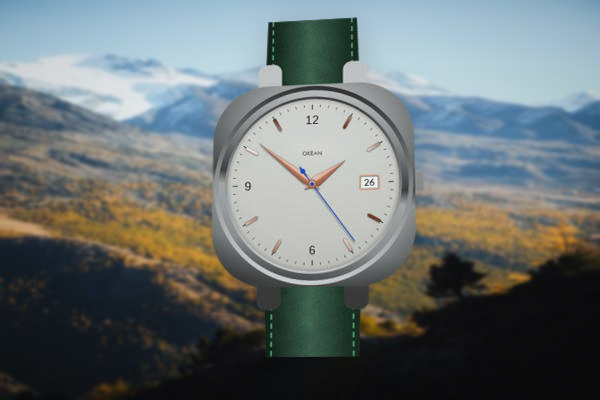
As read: {"hour": 1, "minute": 51, "second": 24}
